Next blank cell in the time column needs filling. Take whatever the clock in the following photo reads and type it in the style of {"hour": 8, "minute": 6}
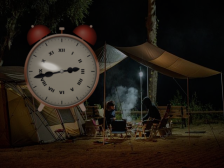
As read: {"hour": 2, "minute": 43}
